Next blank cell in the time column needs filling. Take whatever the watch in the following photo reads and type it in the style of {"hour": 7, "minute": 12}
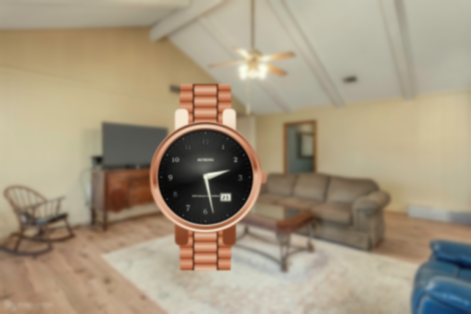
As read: {"hour": 2, "minute": 28}
